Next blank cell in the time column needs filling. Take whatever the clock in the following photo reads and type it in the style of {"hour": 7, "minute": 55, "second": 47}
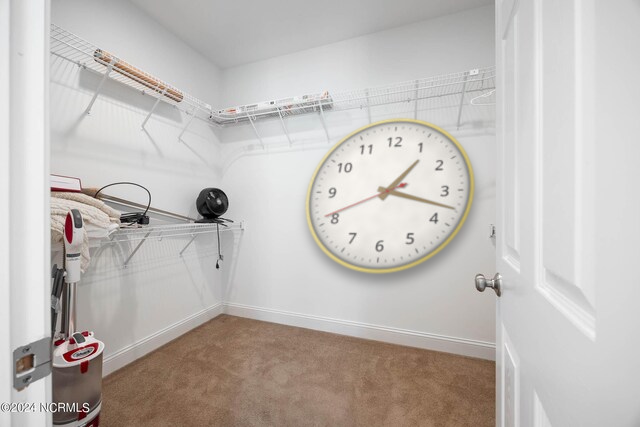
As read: {"hour": 1, "minute": 17, "second": 41}
